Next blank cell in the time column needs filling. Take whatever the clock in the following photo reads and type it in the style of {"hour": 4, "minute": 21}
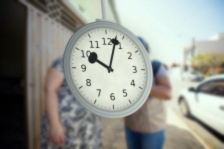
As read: {"hour": 10, "minute": 3}
